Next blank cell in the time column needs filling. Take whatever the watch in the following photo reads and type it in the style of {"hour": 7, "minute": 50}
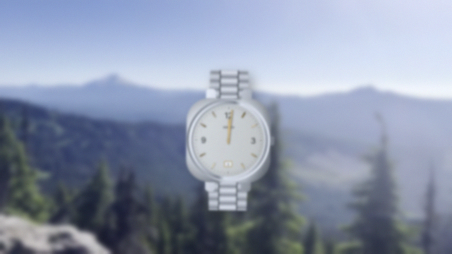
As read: {"hour": 12, "minute": 1}
